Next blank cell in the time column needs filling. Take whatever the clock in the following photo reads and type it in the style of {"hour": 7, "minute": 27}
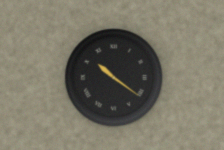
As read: {"hour": 10, "minute": 21}
